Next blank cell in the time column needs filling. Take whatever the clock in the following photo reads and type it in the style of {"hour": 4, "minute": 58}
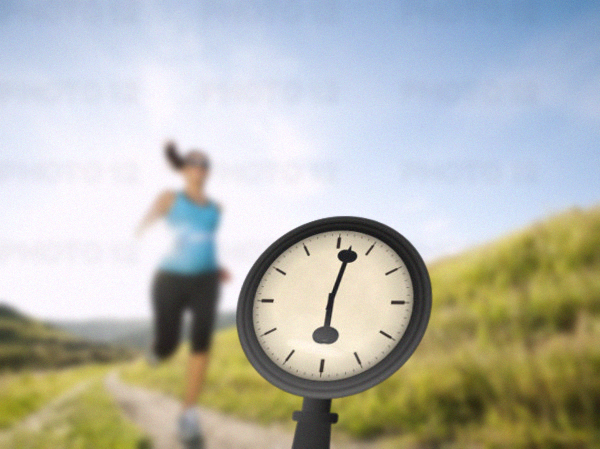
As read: {"hour": 6, "minute": 2}
